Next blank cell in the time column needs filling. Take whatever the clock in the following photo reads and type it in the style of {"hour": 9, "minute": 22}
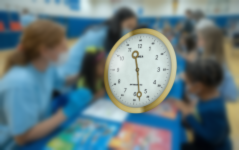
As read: {"hour": 11, "minute": 28}
